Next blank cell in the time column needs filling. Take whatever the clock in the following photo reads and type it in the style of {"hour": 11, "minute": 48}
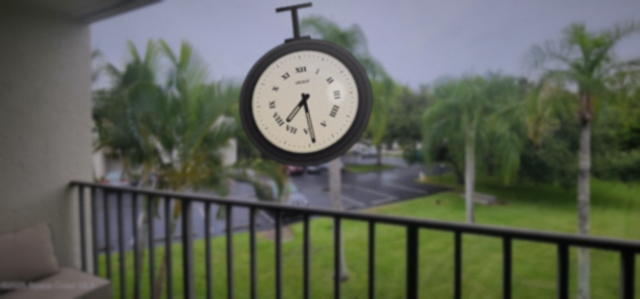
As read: {"hour": 7, "minute": 29}
